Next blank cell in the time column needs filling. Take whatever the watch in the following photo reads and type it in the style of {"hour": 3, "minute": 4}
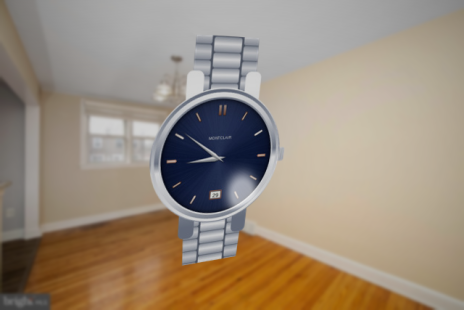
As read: {"hour": 8, "minute": 51}
